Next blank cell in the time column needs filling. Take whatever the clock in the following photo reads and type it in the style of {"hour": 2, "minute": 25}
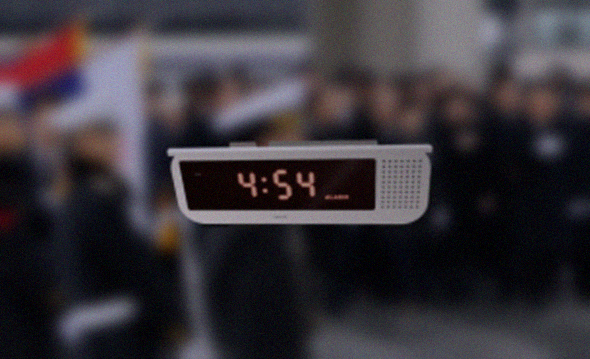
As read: {"hour": 4, "minute": 54}
